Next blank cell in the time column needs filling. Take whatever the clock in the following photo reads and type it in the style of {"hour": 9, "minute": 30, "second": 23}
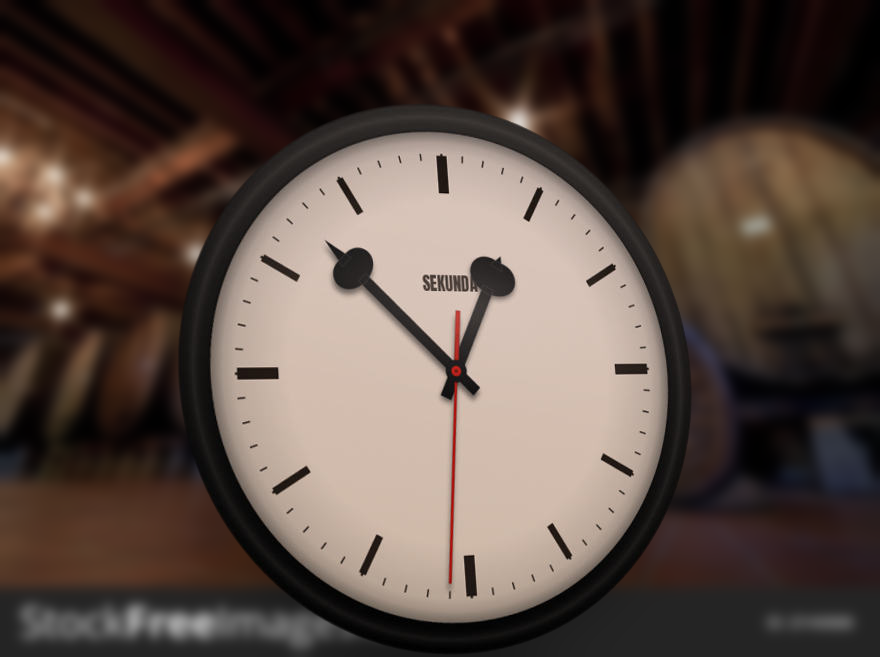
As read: {"hour": 12, "minute": 52, "second": 31}
